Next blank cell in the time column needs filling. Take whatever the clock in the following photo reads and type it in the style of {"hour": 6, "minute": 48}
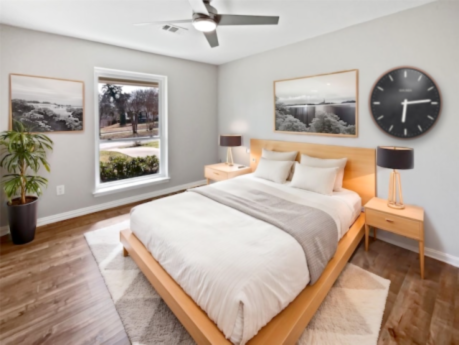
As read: {"hour": 6, "minute": 14}
